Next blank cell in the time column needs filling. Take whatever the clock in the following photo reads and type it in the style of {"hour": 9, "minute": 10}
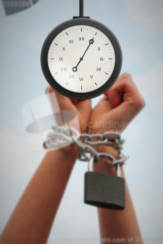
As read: {"hour": 7, "minute": 5}
